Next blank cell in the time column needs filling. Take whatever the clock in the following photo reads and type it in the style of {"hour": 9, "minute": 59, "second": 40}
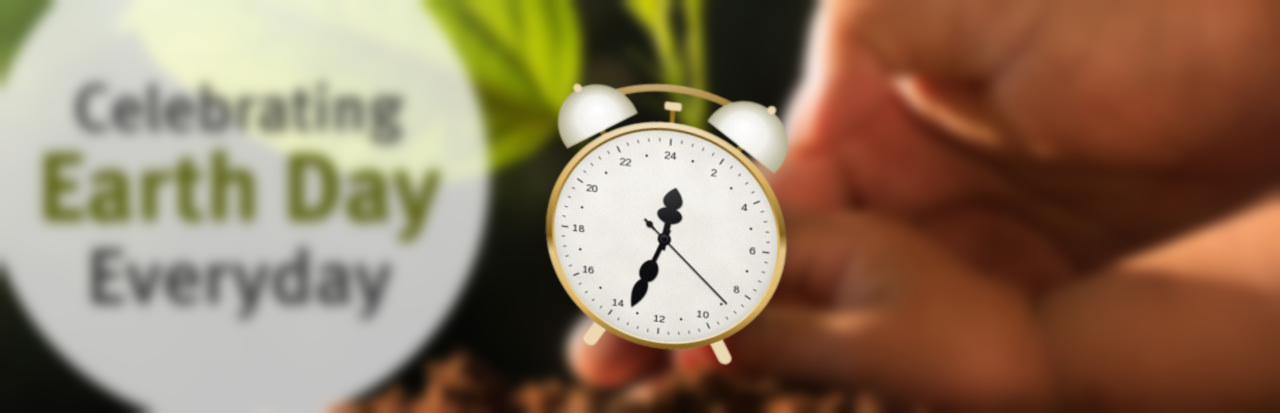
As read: {"hour": 0, "minute": 33, "second": 22}
